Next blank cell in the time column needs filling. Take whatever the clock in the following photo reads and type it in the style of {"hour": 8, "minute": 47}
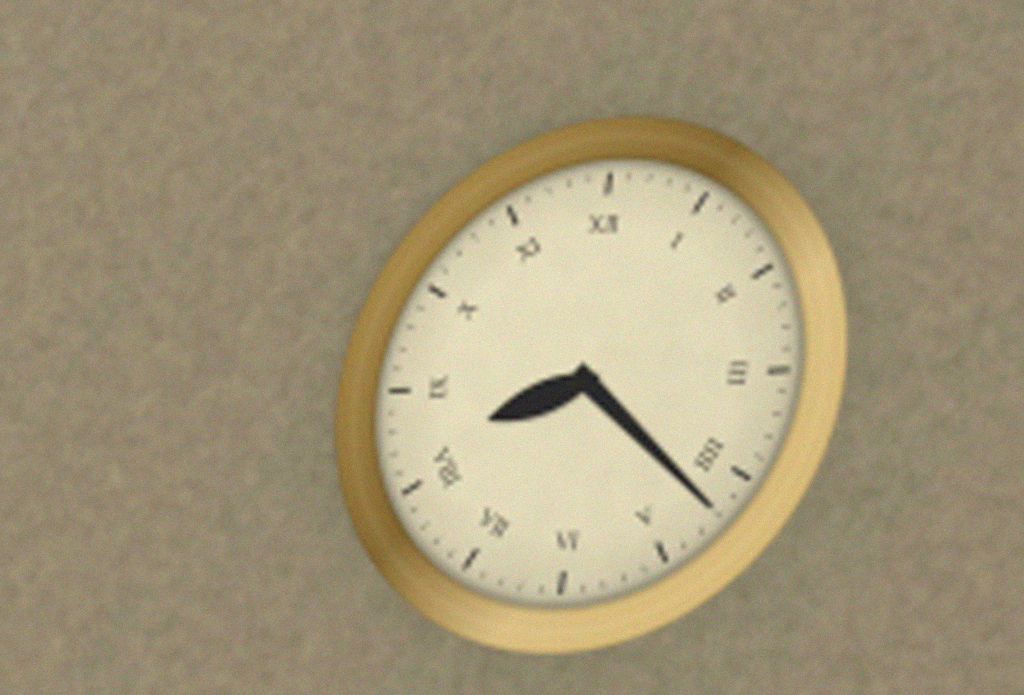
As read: {"hour": 8, "minute": 22}
